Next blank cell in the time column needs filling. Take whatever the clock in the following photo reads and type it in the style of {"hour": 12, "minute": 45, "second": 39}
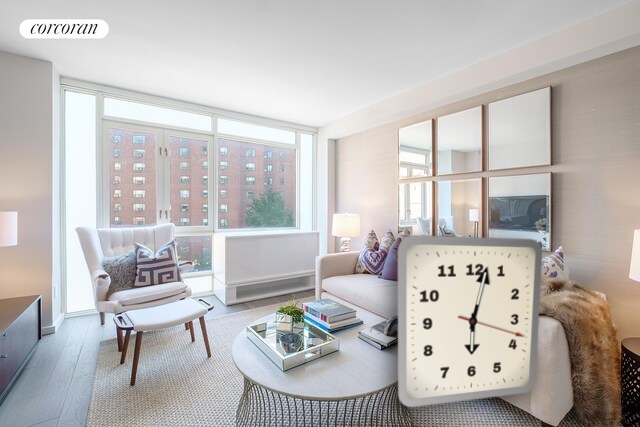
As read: {"hour": 6, "minute": 2, "second": 18}
